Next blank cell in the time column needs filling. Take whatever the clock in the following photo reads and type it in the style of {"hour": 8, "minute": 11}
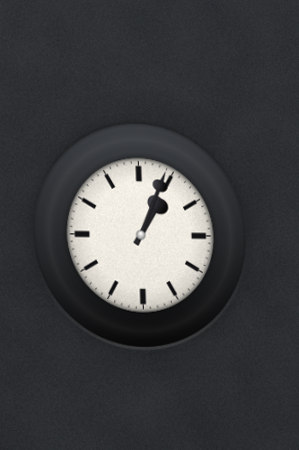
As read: {"hour": 1, "minute": 4}
